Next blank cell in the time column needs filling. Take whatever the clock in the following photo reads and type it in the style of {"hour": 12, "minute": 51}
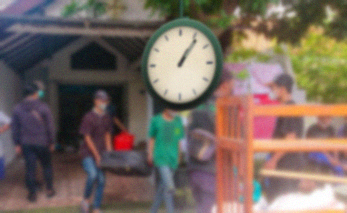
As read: {"hour": 1, "minute": 6}
